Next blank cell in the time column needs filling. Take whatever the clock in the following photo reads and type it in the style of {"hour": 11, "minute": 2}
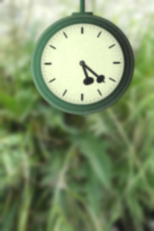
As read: {"hour": 5, "minute": 22}
